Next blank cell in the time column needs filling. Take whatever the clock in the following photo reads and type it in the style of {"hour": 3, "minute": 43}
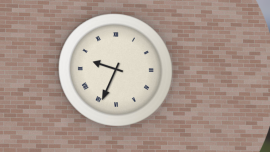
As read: {"hour": 9, "minute": 34}
